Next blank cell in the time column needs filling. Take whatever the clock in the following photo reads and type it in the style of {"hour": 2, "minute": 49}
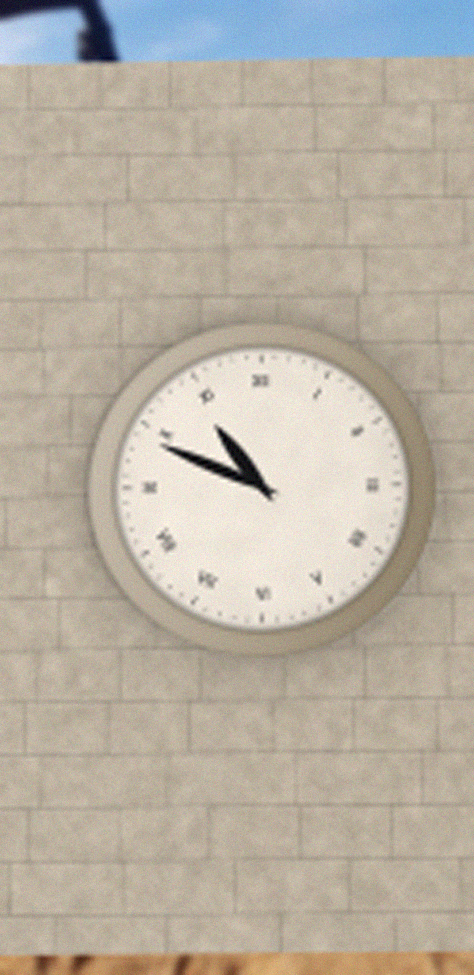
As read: {"hour": 10, "minute": 49}
